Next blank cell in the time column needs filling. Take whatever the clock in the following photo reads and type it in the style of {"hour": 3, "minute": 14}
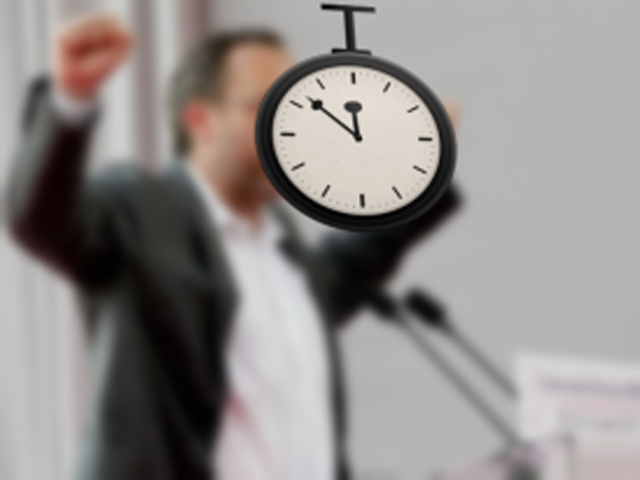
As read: {"hour": 11, "minute": 52}
